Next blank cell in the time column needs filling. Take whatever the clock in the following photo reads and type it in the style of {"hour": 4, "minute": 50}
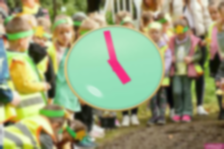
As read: {"hour": 4, "minute": 58}
